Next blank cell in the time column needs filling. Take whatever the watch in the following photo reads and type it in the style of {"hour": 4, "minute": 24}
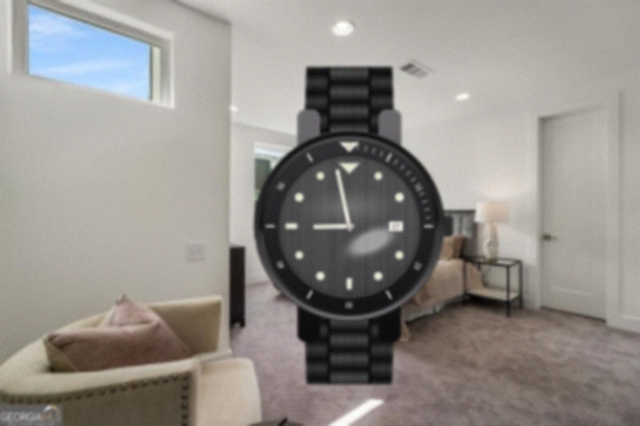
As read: {"hour": 8, "minute": 58}
